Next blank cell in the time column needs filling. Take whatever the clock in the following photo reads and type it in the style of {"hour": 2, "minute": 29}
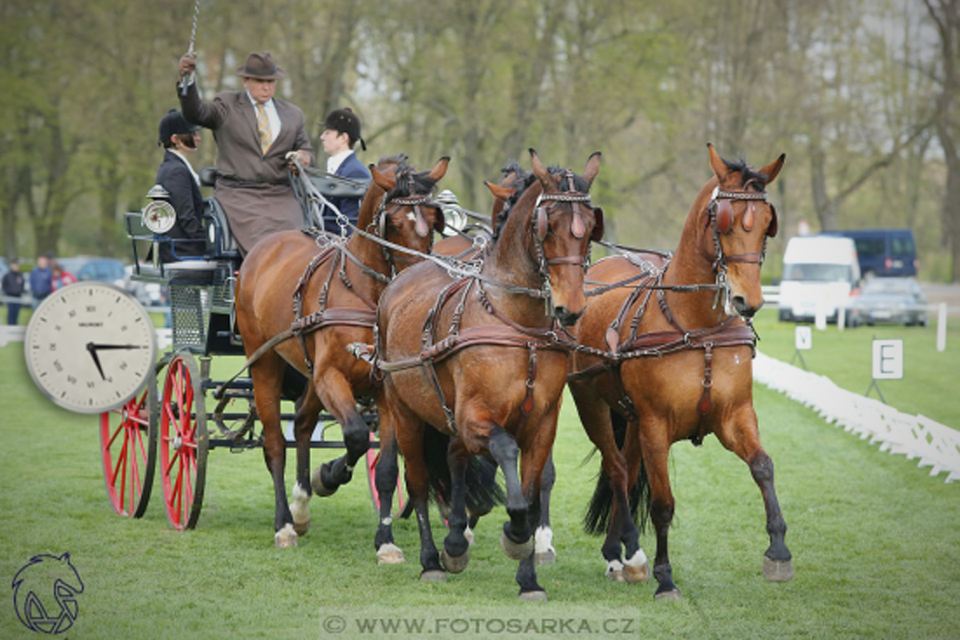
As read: {"hour": 5, "minute": 15}
